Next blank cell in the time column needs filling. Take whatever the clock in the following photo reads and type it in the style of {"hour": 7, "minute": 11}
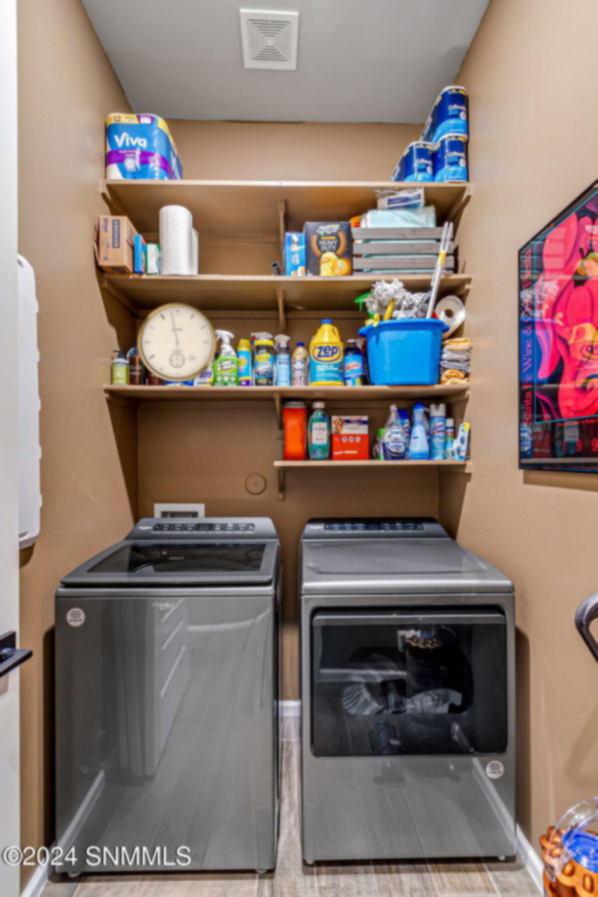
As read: {"hour": 5, "minute": 58}
